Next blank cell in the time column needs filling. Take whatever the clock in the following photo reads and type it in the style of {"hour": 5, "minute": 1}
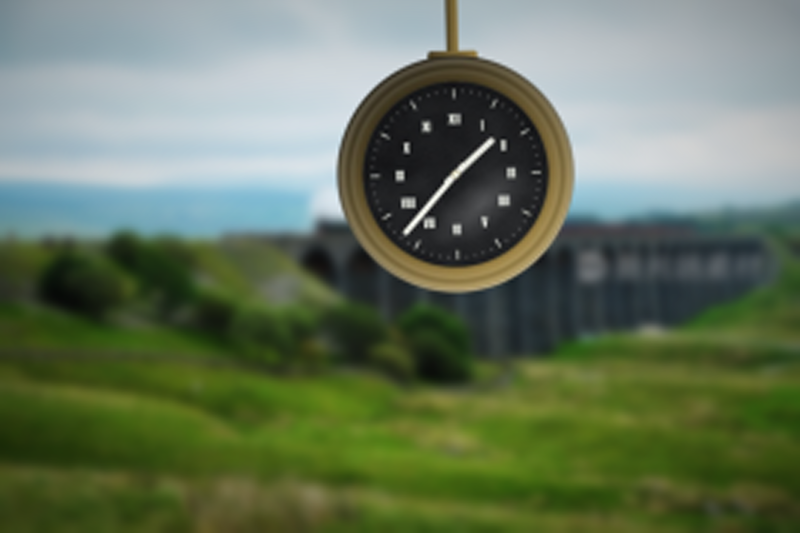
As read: {"hour": 1, "minute": 37}
